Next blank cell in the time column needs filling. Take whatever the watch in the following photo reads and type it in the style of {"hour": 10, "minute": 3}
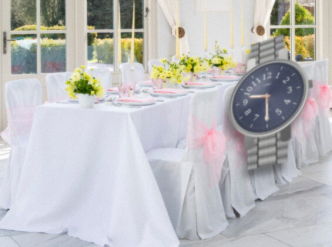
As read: {"hour": 9, "minute": 30}
